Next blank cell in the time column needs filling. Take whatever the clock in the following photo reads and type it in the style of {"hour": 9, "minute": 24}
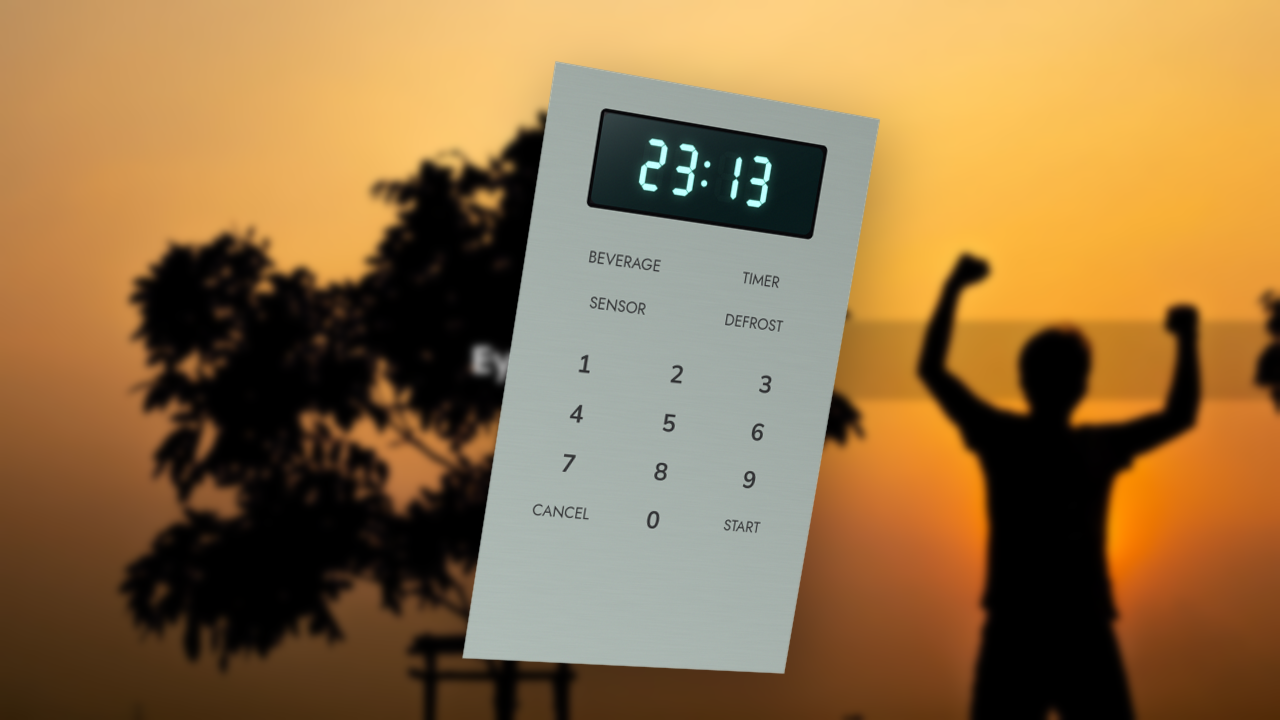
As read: {"hour": 23, "minute": 13}
